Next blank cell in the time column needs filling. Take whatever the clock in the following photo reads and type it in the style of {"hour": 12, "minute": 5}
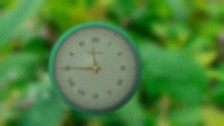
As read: {"hour": 11, "minute": 45}
